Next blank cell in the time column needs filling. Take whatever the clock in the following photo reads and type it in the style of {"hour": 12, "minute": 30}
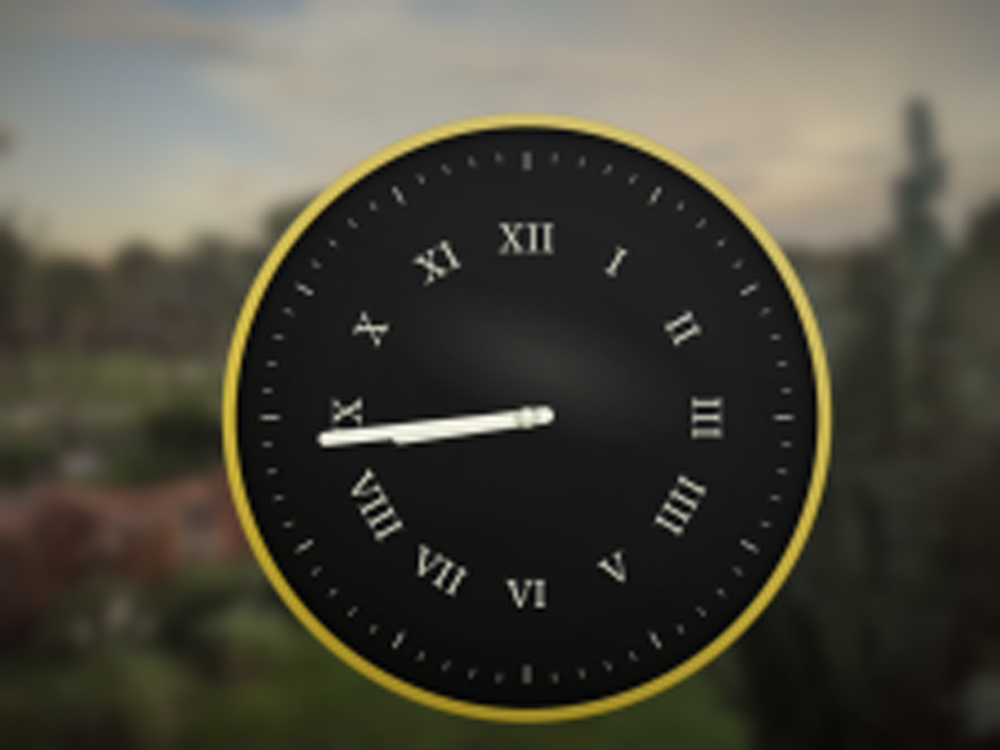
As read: {"hour": 8, "minute": 44}
